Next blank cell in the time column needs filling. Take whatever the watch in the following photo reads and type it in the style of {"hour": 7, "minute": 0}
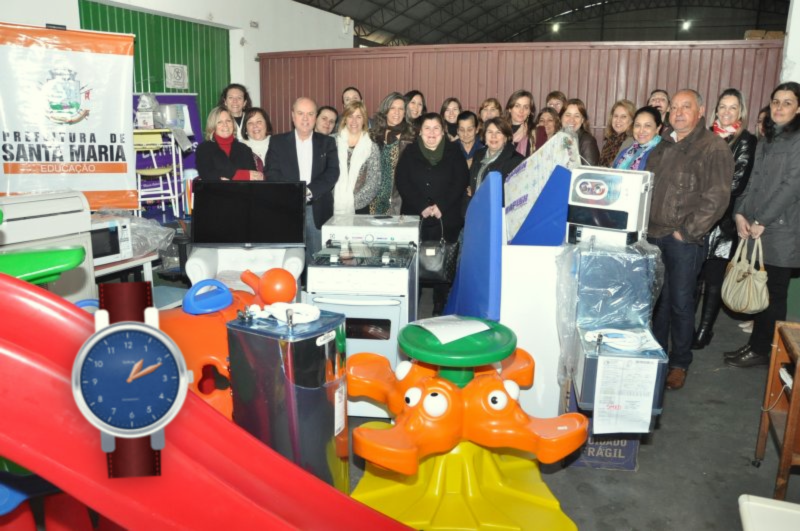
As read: {"hour": 1, "minute": 11}
